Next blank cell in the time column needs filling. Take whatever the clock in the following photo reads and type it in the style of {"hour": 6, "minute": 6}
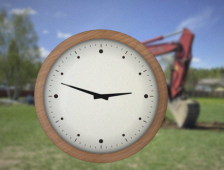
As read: {"hour": 2, "minute": 48}
